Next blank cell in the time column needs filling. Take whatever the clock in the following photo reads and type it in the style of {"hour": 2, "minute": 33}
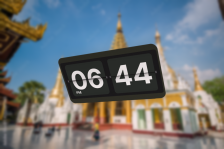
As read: {"hour": 6, "minute": 44}
